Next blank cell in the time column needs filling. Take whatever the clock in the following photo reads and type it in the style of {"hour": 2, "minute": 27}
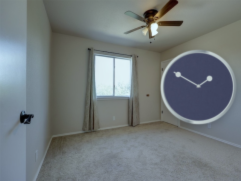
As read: {"hour": 1, "minute": 50}
